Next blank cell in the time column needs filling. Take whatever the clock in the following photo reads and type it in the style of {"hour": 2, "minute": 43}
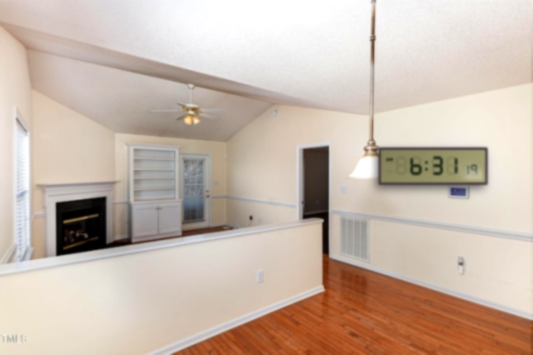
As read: {"hour": 6, "minute": 31}
